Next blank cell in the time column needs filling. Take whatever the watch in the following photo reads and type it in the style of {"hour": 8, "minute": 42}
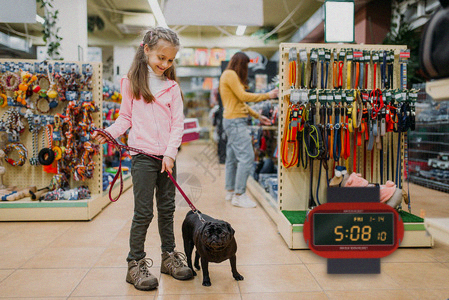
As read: {"hour": 5, "minute": 8}
